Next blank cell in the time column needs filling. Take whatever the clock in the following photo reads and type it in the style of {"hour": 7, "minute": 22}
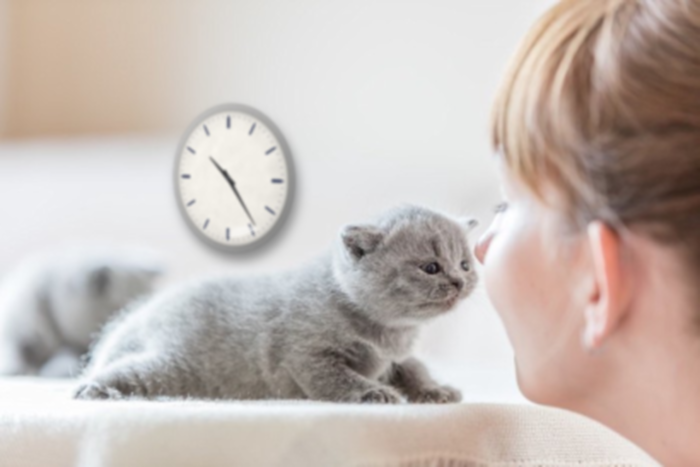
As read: {"hour": 10, "minute": 24}
